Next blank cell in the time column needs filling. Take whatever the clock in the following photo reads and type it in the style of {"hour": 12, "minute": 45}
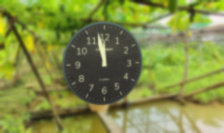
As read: {"hour": 11, "minute": 58}
